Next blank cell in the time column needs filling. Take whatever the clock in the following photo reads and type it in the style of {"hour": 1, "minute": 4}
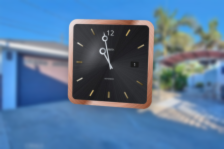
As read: {"hour": 10, "minute": 58}
